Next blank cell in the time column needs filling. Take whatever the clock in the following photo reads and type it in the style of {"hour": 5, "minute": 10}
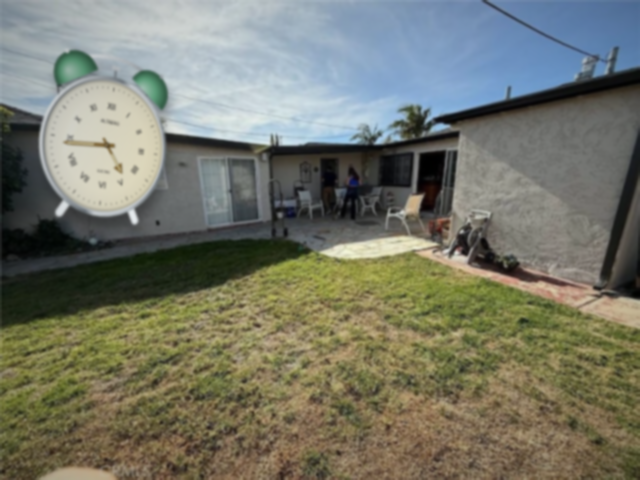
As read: {"hour": 4, "minute": 44}
